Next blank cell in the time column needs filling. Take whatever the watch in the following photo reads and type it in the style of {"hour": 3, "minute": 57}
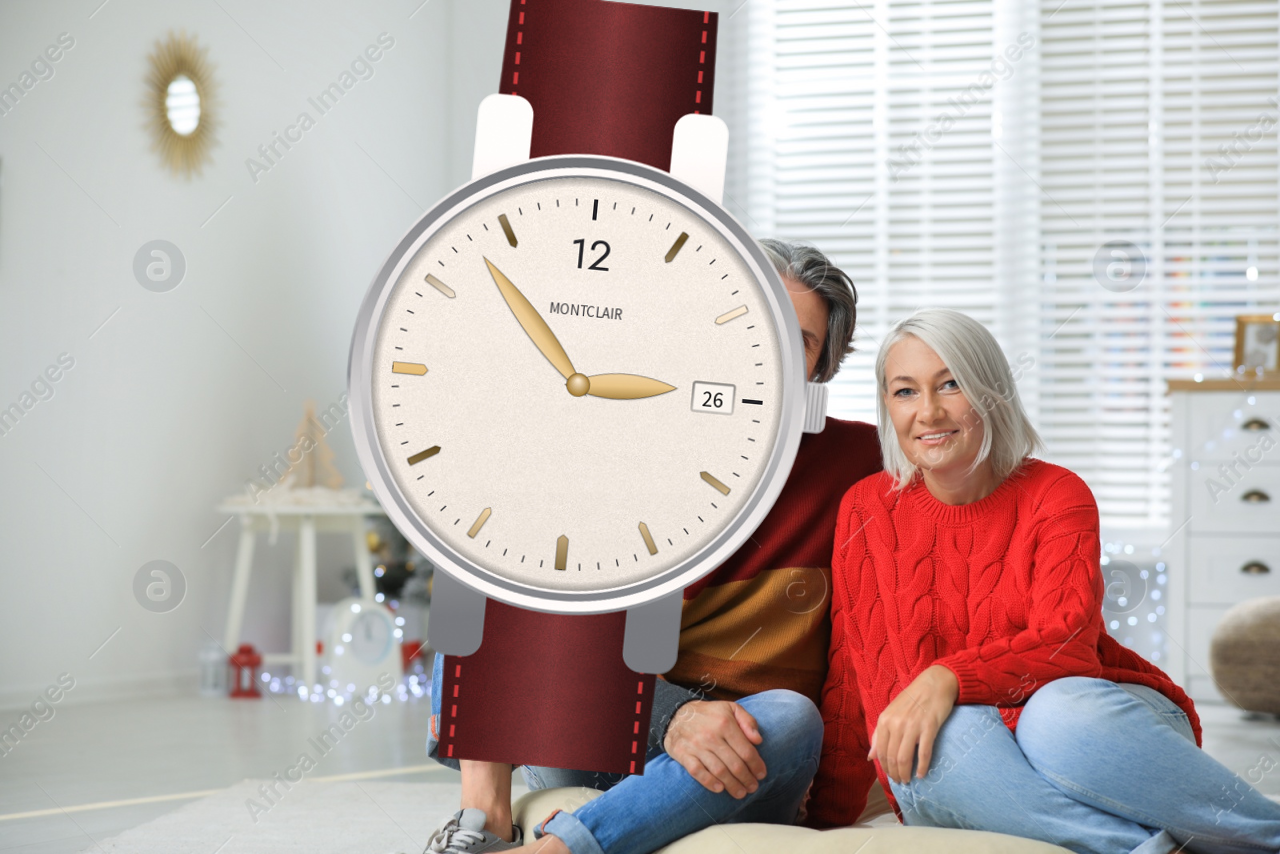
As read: {"hour": 2, "minute": 53}
